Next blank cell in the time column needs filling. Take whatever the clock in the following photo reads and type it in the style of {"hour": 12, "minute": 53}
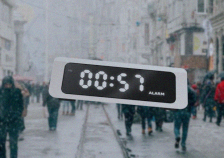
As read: {"hour": 0, "minute": 57}
